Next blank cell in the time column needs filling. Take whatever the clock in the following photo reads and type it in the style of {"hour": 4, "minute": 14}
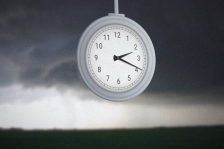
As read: {"hour": 2, "minute": 19}
